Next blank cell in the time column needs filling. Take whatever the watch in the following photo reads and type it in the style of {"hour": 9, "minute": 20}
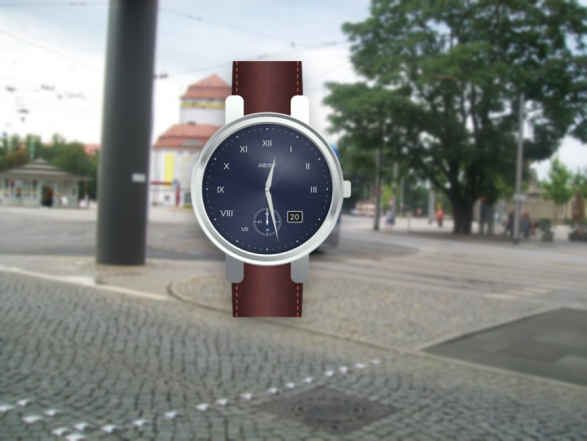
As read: {"hour": 12, "minute": 28}
